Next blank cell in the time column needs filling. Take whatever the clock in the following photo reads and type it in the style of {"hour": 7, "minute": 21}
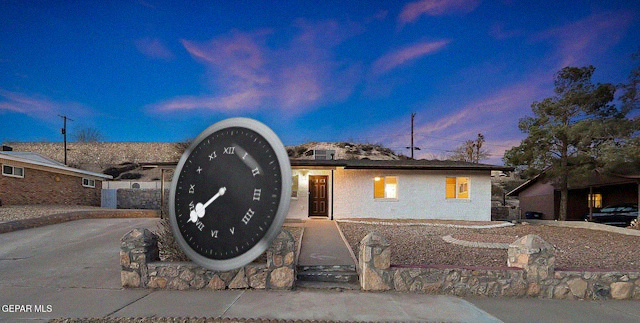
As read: {"hour": 7, "minute": 38}
